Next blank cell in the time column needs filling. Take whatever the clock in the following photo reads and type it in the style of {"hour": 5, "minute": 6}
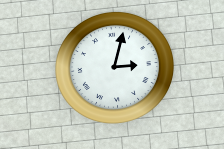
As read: {"hour": 3, "minute": 3}
